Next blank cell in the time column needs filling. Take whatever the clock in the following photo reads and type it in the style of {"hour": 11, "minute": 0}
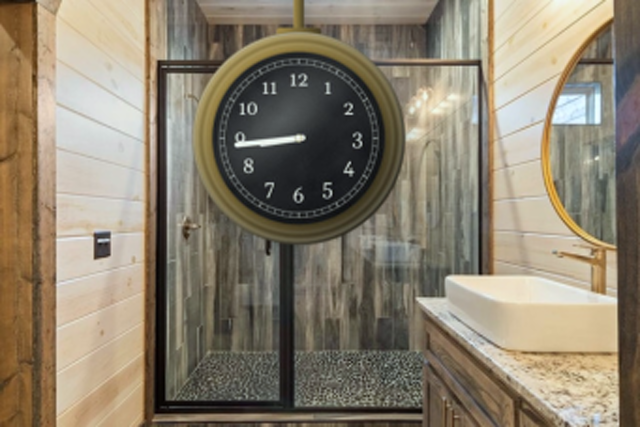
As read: {"hour": 8, "minute": 44}
